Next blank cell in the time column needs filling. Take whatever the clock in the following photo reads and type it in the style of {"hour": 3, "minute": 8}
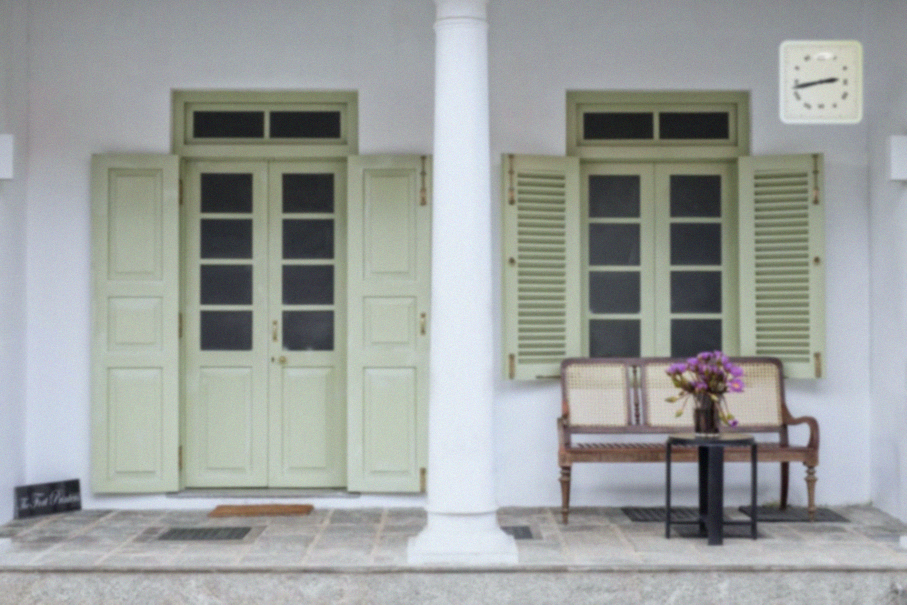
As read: {"hour": 2, "minute": 43}
